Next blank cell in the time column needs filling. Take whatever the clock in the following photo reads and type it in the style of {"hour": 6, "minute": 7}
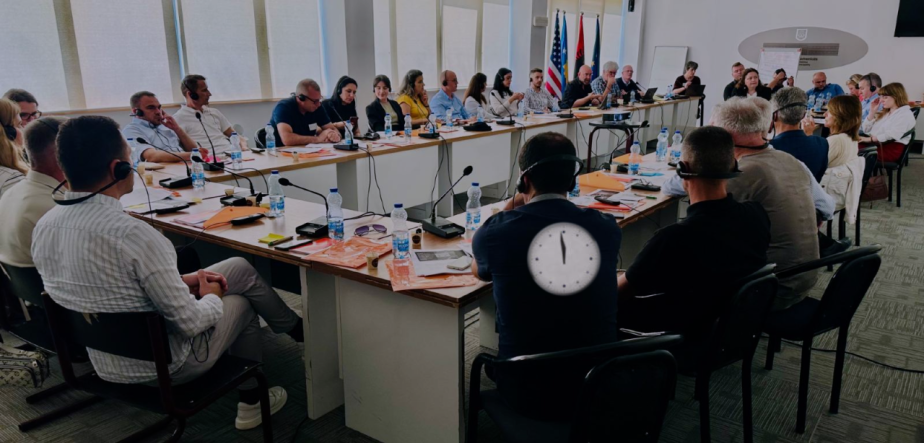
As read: {"hour": 11, "minute": 59}
